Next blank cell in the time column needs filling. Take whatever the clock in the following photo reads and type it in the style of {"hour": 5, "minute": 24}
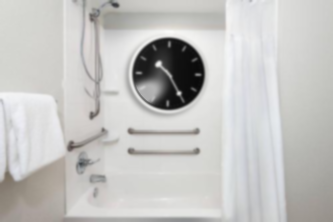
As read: {"hour": 10, "minute": 25}
